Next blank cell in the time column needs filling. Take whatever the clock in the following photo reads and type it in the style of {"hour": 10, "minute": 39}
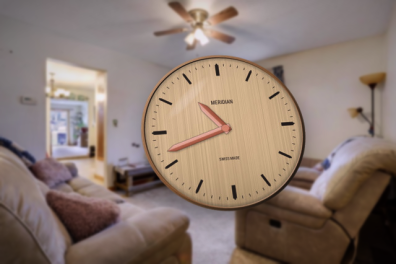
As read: {"hour": 10, "minute": 42}
